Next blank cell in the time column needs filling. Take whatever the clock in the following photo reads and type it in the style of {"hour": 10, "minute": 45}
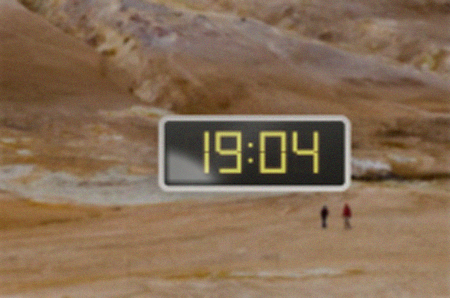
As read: {"hour": 19, "minute": 4}
